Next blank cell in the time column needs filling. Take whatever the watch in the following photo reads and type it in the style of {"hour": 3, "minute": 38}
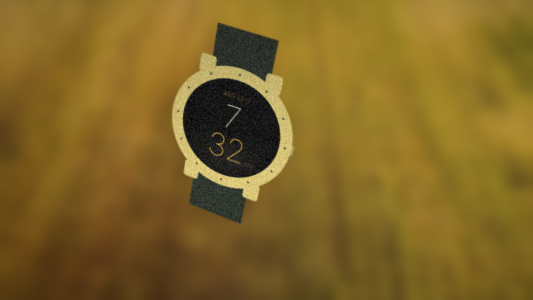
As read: {"hour": 7, "minute": 32}
